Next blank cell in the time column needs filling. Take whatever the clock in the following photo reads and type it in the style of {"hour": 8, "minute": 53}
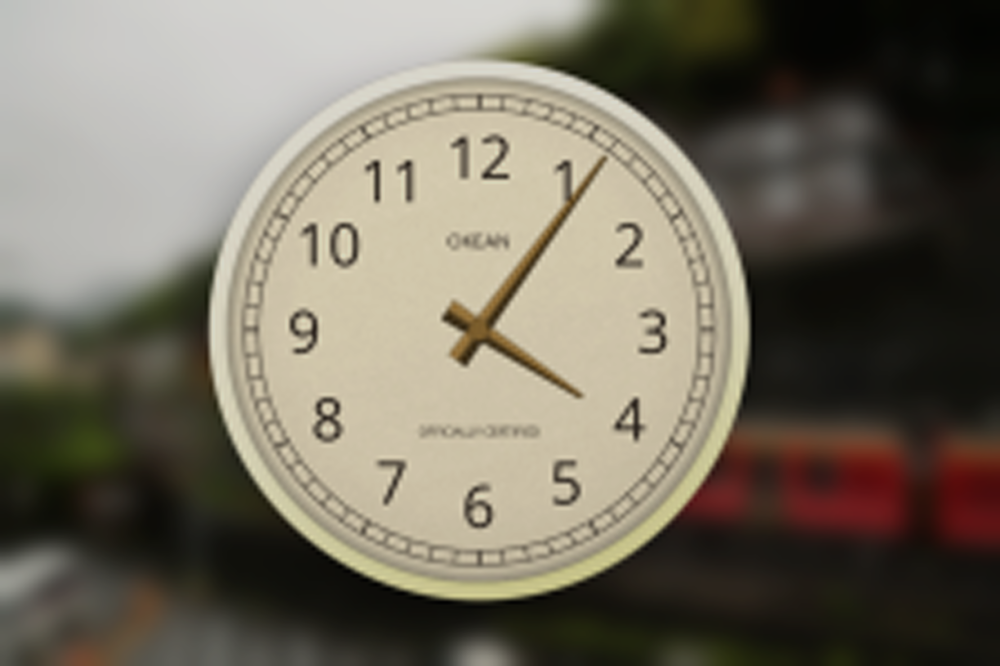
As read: {"hour": 4, "minute": 6}
